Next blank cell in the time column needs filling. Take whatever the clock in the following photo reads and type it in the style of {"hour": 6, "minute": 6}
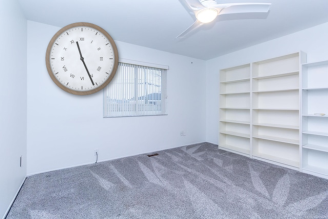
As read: {"hour": 11, "minute": 26}
